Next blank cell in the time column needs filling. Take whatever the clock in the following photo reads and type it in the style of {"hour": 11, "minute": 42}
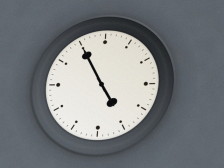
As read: {"hour": 4, "minute": 55}
